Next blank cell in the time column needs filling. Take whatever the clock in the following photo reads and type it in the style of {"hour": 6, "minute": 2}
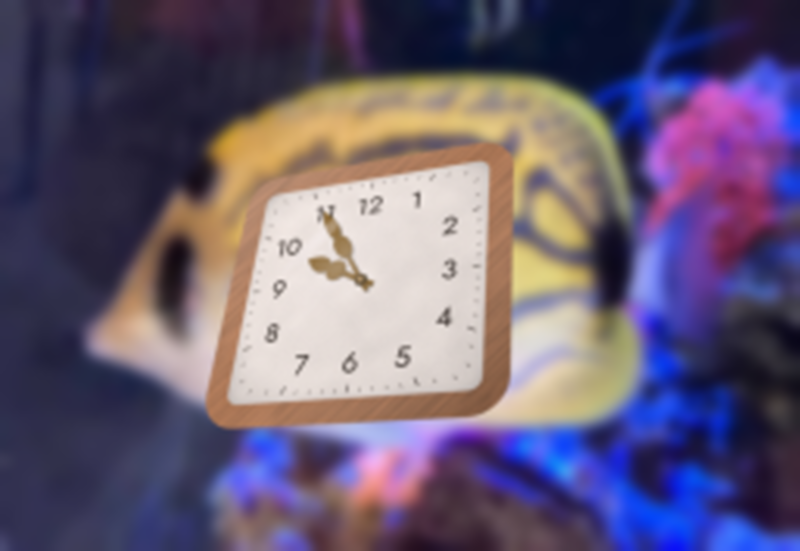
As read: {"hour": 9, "minute": 55}
